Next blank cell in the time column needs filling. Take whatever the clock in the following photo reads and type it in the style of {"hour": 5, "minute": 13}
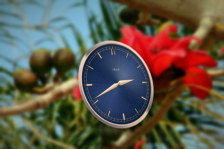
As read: {"hour": 2, "minute": 41}
